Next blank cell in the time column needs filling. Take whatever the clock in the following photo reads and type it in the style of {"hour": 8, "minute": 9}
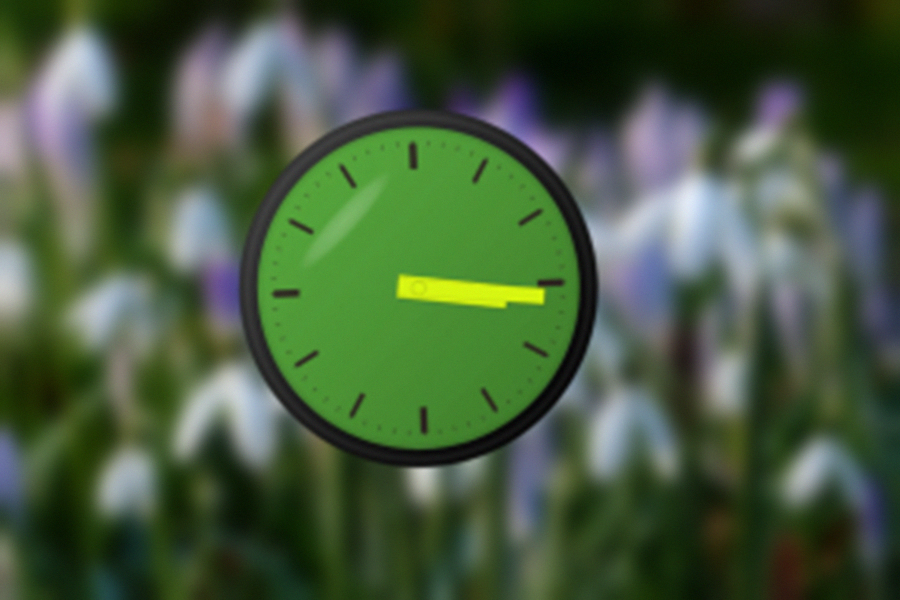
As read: {"hour": 3, "minute": 16}
